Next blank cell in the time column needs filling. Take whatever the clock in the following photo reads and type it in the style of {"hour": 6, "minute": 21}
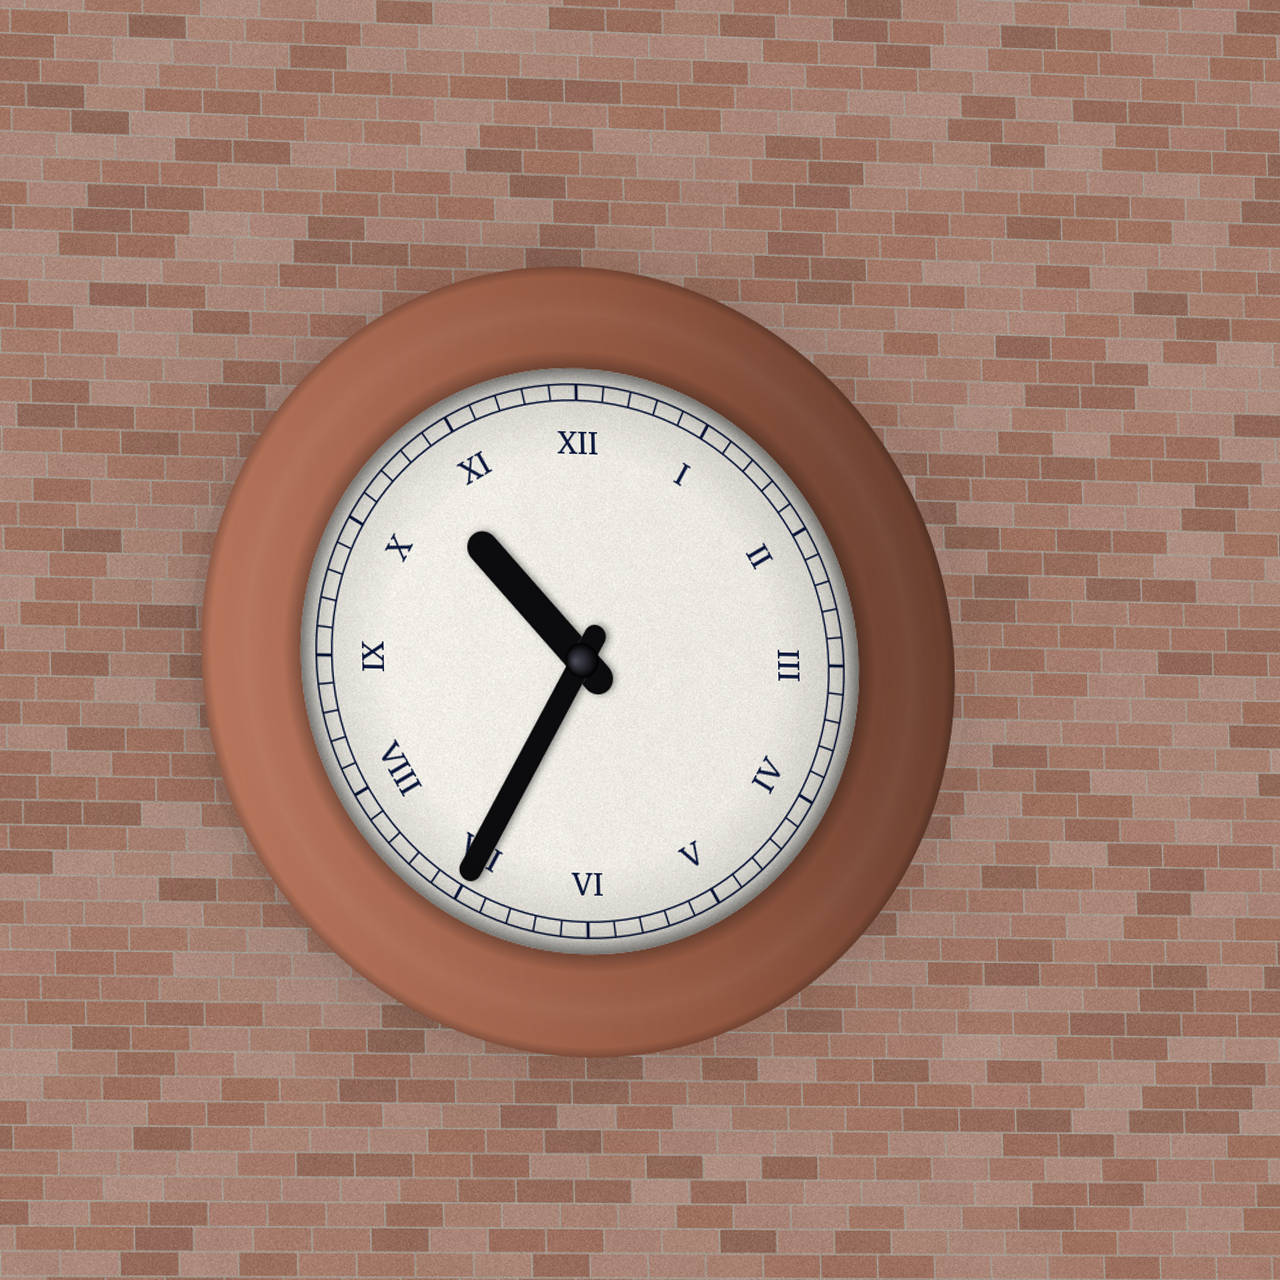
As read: {"hour": 10, "minute": 35}
